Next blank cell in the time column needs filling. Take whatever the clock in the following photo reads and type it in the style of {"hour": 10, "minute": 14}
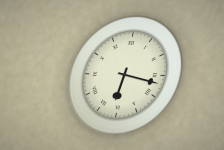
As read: {"hour": 6, "minute": 17}
